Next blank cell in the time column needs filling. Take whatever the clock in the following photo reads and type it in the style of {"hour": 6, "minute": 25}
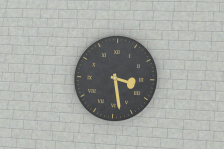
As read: {"hour": 3, "minute": 28}
